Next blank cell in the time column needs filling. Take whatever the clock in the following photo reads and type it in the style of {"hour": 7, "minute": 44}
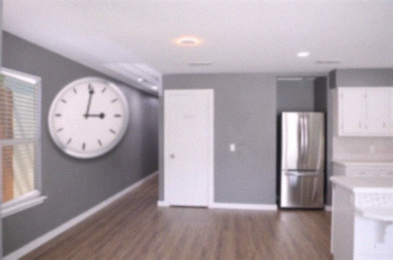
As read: {"hour": 3, "minute": 1}
